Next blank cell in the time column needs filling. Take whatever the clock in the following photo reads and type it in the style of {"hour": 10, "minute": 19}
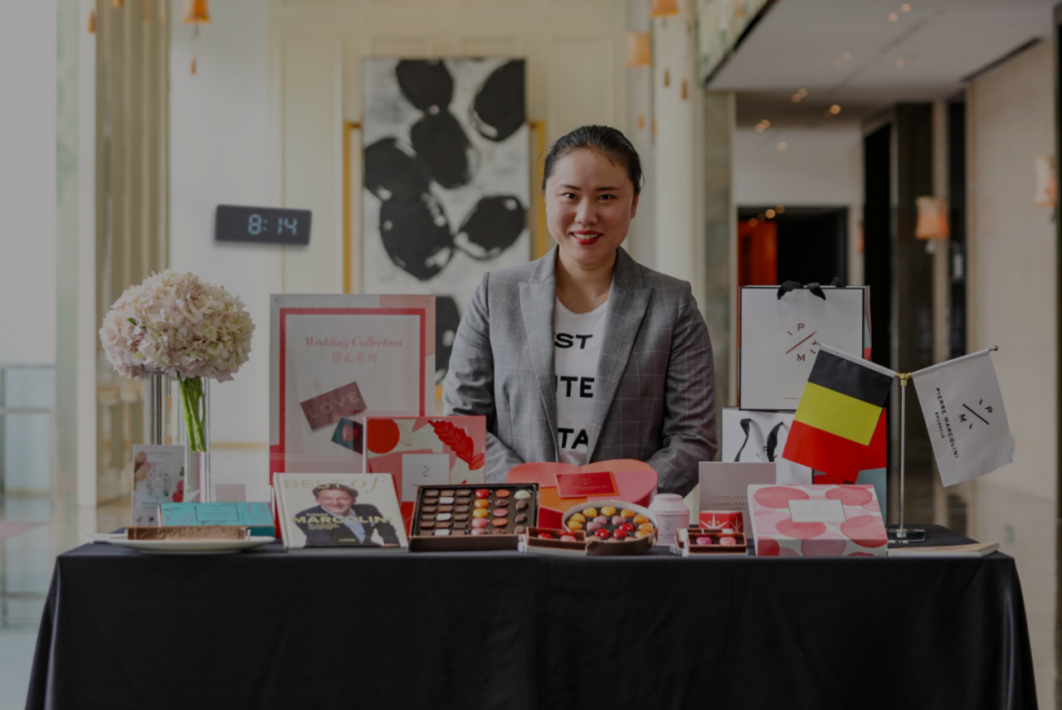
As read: {"hour": 8, "minute": 14}
